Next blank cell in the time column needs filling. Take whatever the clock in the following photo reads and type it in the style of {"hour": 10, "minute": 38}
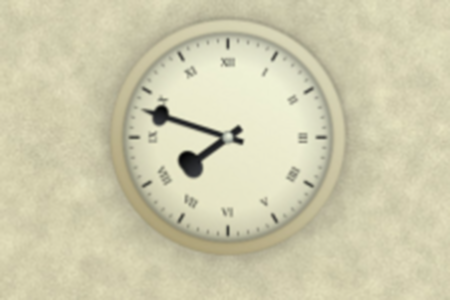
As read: {"hour": 7, "minute": 48}
